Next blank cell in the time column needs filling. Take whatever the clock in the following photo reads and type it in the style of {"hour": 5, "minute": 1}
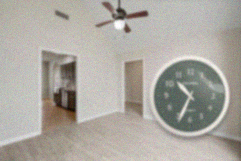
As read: {"hour": 10, "minute": 34}
